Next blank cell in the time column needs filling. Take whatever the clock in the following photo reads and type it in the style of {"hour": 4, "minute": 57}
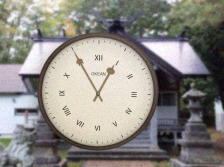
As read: {"hour": 12, "minute": 55}
